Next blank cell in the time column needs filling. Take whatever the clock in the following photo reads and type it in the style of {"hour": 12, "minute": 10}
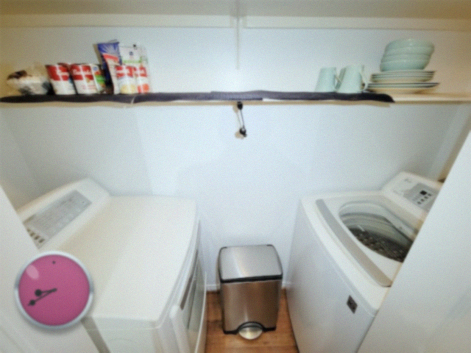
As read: {"hour": 8, "minute": 40}
